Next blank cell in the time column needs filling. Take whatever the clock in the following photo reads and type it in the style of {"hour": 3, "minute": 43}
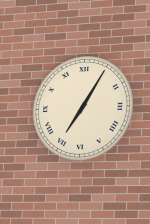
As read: {"hour": 7, "minute": 5}
